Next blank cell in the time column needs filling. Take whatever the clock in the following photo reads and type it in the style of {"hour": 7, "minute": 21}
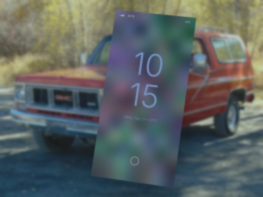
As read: {"hour": 10, "minute": 15}
